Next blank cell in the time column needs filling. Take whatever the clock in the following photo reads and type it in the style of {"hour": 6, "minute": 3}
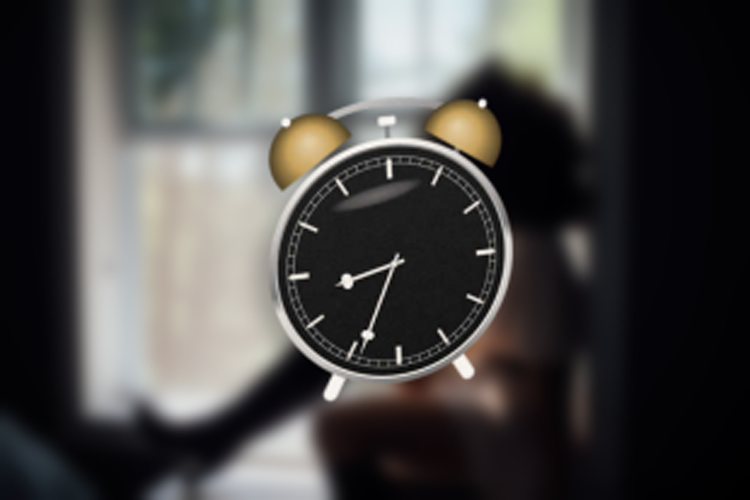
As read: {"hour": 8, "minute": 34}
